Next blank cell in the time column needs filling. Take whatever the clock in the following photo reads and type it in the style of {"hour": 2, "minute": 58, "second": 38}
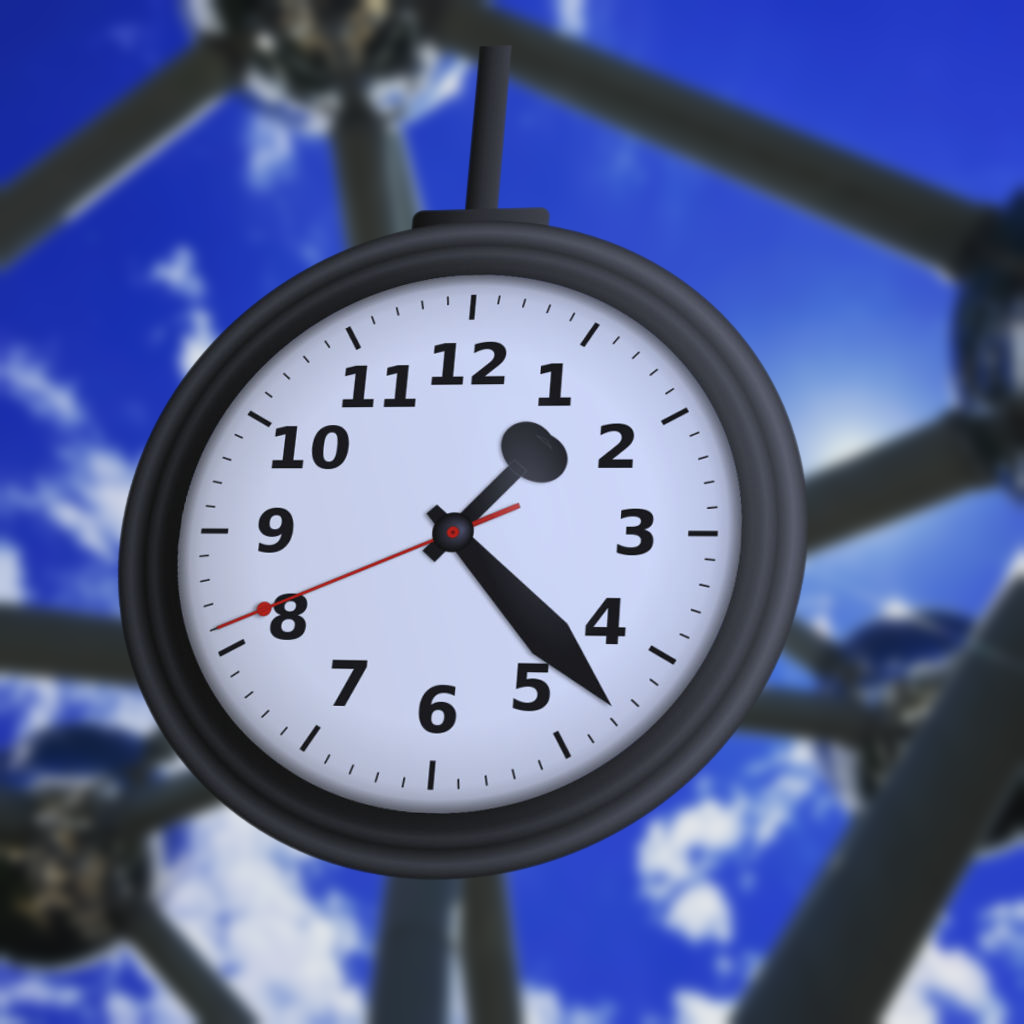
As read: {"hour": 1, "minute": 22, "second": 41}
